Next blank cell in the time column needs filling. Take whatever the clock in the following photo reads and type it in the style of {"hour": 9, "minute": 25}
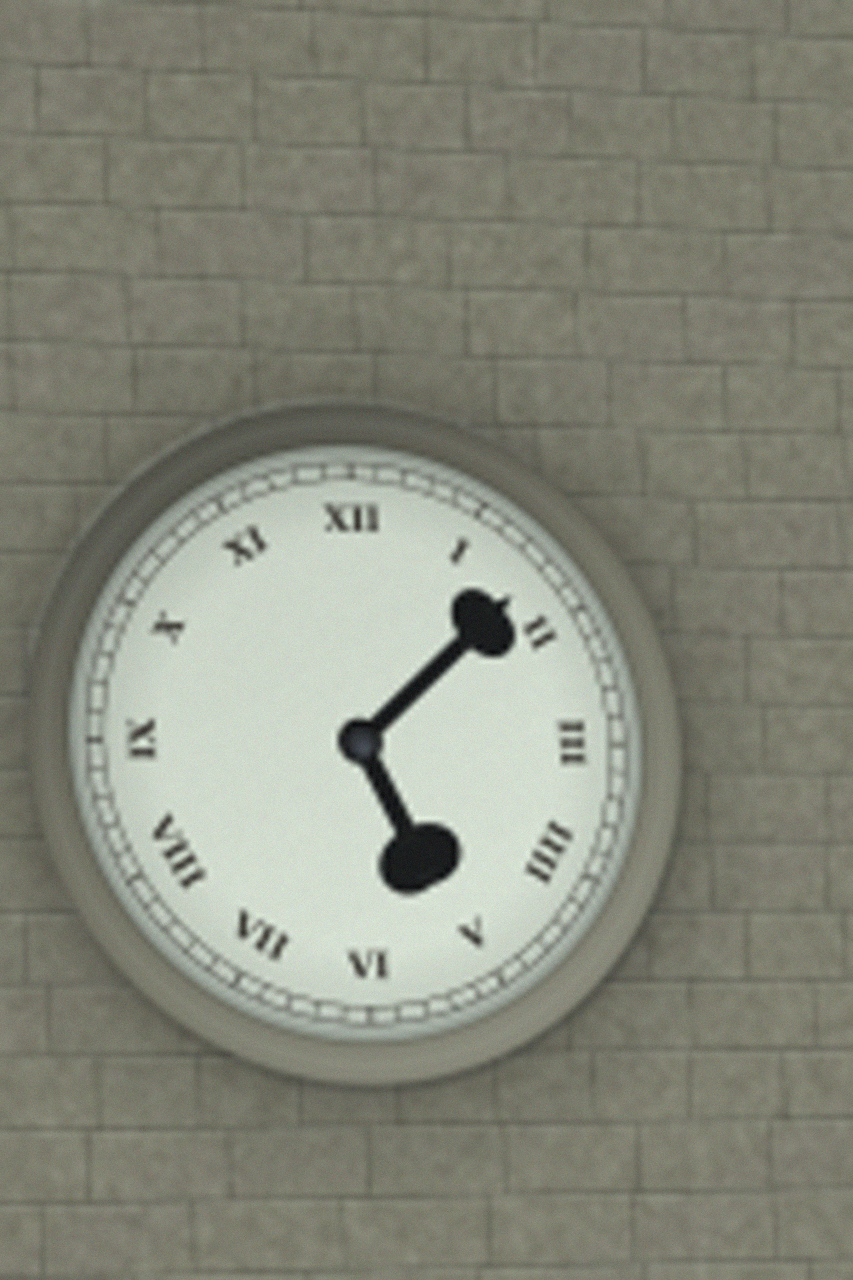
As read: {"hour": 5, "minute": 8}
